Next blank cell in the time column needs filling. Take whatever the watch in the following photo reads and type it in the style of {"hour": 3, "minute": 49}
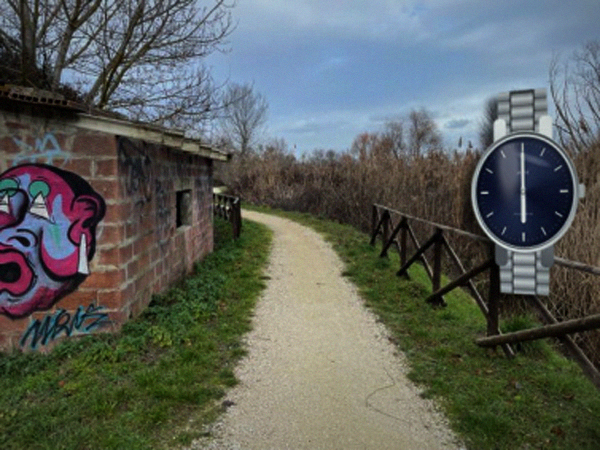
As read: {"hour": 6, "minute": 0}
